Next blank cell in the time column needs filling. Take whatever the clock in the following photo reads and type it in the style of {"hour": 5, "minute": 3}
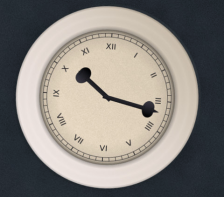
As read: {"hour": 10, "minute": 17}
